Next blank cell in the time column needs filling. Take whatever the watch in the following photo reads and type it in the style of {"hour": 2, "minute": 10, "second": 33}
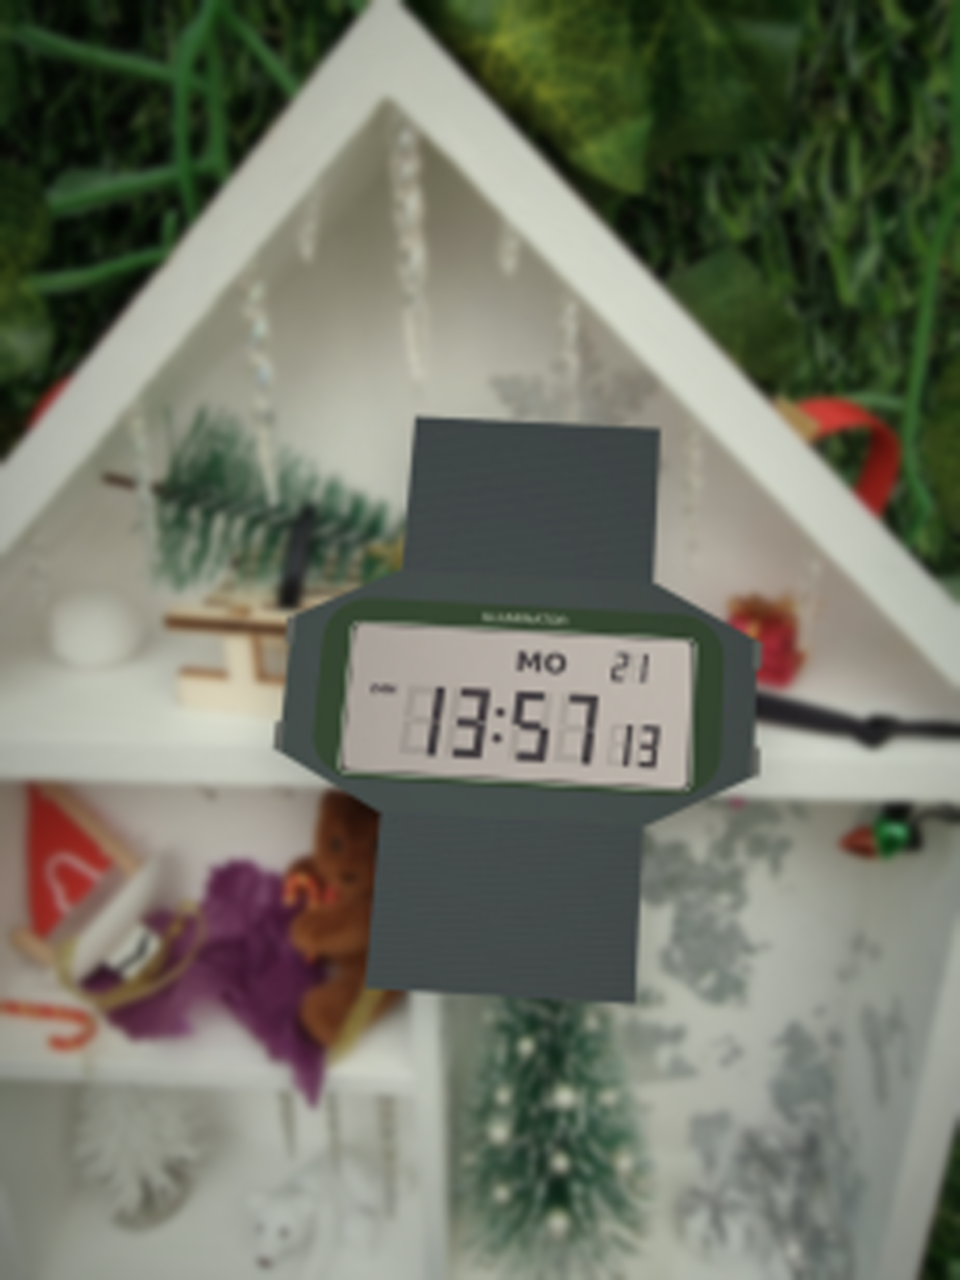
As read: {"hour": 13, "minute": 57, "second": 13}
